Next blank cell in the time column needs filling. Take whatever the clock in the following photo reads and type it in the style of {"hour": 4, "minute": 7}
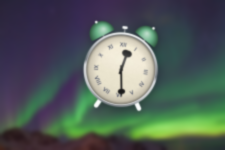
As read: {"hour": 12, "minute": 29}
